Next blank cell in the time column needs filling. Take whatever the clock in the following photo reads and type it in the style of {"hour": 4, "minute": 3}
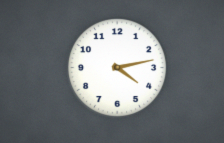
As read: {"hour": 4, "minute": 13}
